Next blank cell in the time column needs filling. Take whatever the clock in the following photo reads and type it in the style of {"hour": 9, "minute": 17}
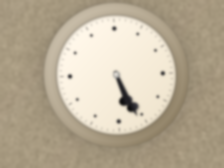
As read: {"hour": 5, "minute": 26}
